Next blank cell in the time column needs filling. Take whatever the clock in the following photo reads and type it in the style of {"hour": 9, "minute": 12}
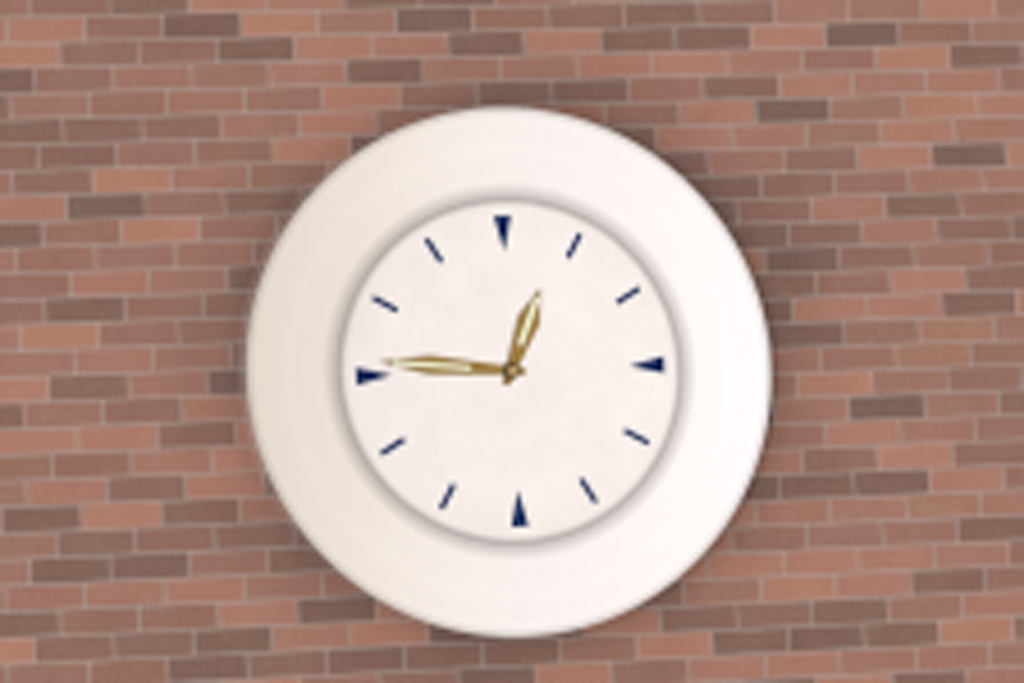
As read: {"hour": 12, "minute": 46}
